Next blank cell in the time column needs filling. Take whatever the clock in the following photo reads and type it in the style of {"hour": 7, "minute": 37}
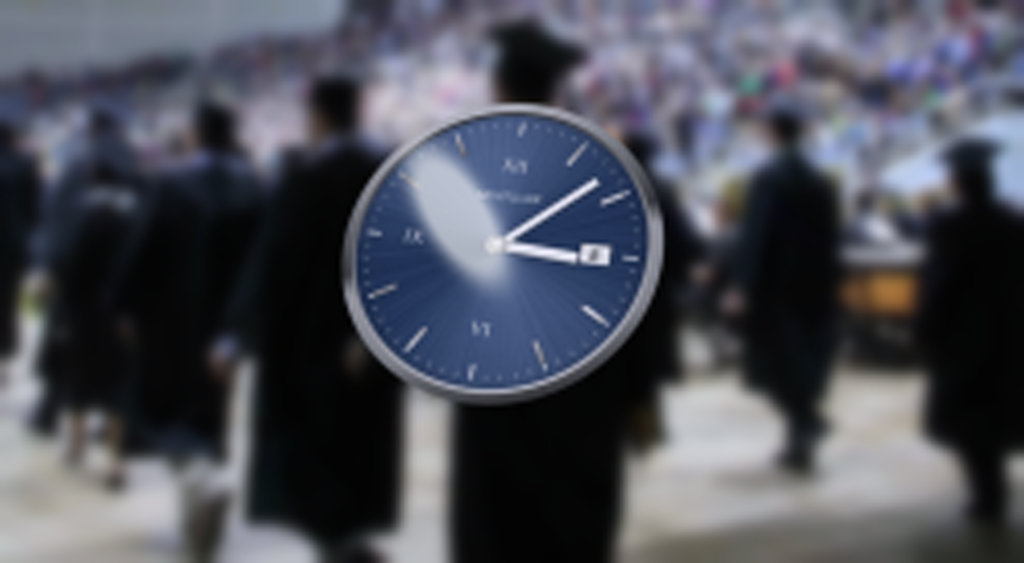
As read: {"hour": 3, "minute": 8}
